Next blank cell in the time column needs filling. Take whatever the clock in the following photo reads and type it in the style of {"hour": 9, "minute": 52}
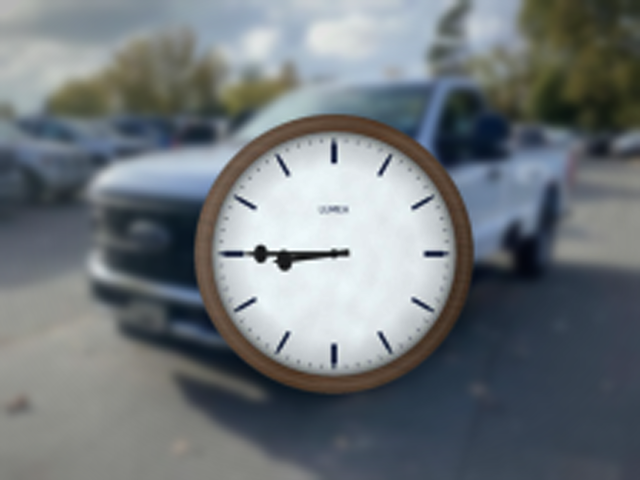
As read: {"hour": 8, "minute": 45}
